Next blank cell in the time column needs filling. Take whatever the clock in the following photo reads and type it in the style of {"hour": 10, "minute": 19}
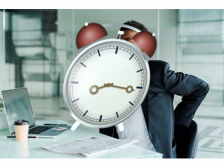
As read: {"hour": 8, "minute": 16}
